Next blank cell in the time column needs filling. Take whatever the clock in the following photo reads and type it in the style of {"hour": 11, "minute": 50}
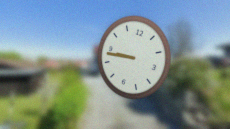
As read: {"hour": 8, "minute": 43}
